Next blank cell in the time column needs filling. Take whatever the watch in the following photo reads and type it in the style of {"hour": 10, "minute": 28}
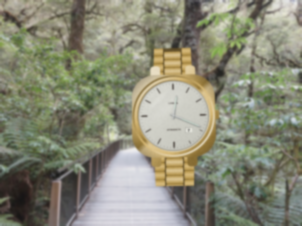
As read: {"hour": 12, "minute": 19}
